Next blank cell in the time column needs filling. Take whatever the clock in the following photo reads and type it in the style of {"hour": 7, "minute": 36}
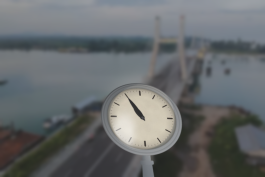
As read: {"hour": 10, "minute": 55}
